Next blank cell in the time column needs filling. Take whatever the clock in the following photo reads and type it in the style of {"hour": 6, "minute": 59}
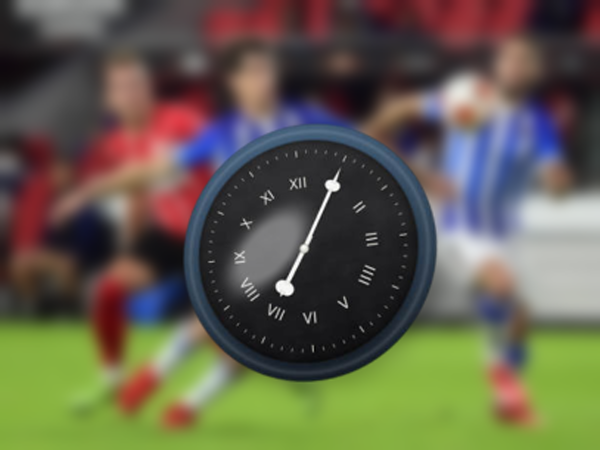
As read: {"hour": 7, "minute": 5}
